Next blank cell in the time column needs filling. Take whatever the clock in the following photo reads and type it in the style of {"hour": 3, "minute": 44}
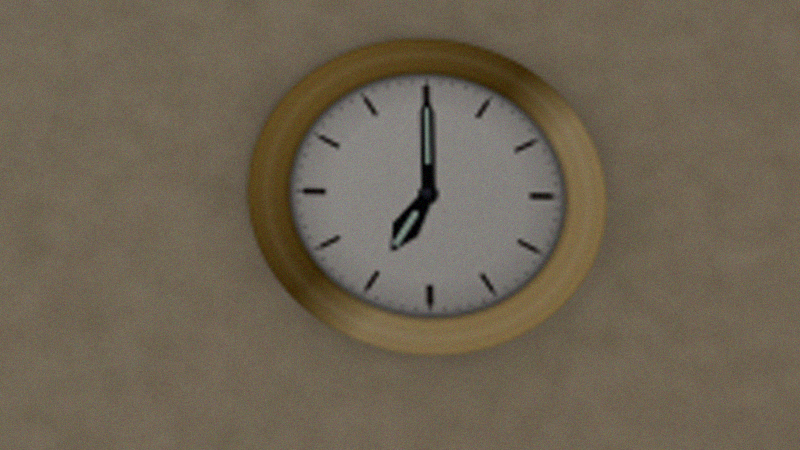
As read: {"hour": 7, "minute": 0}
